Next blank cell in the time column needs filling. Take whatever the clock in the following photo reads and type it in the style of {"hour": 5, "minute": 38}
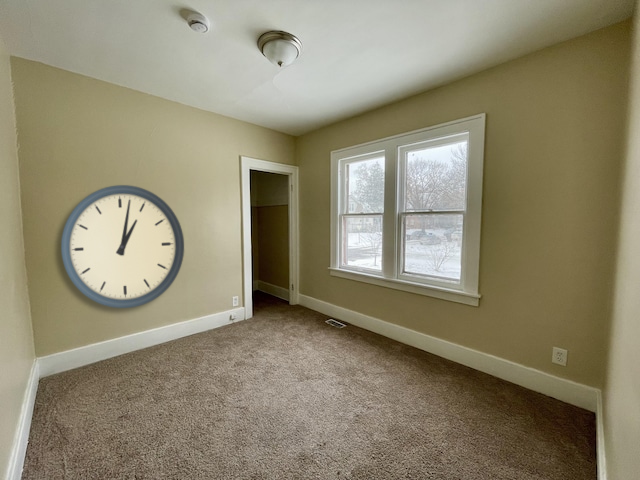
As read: {"hour": 1, "minute": 2}
